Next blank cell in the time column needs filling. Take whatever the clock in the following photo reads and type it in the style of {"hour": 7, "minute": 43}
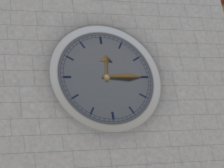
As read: {"hour": 12, "minute": 15}
